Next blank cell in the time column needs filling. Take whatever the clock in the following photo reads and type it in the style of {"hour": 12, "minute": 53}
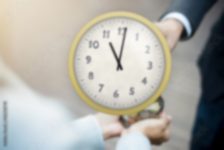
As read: {"hour": 11, "minute": 1}
